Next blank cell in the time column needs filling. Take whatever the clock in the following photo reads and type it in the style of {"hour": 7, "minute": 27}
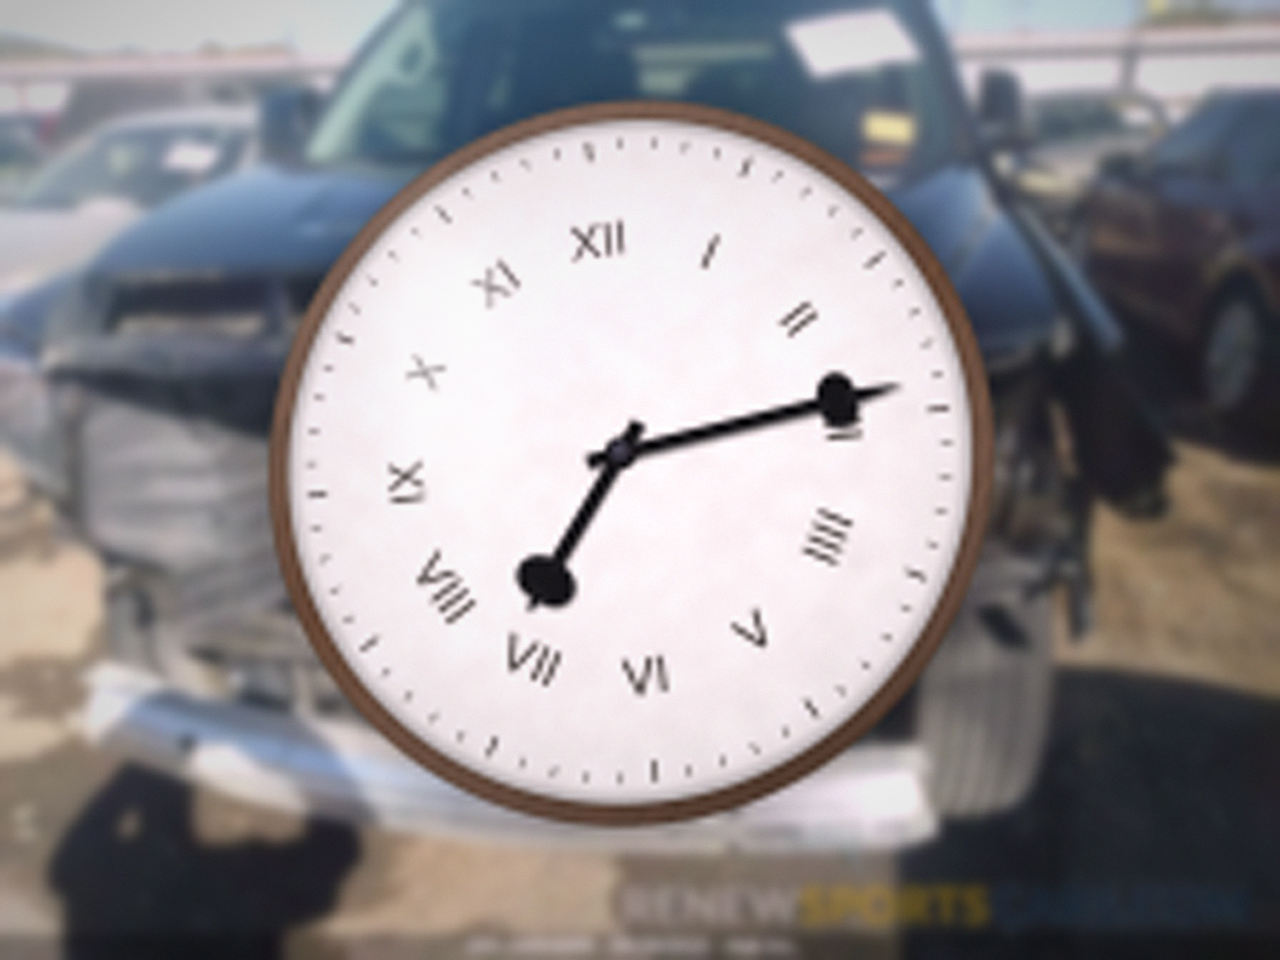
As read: {"hour": 7, "minute": 14}
